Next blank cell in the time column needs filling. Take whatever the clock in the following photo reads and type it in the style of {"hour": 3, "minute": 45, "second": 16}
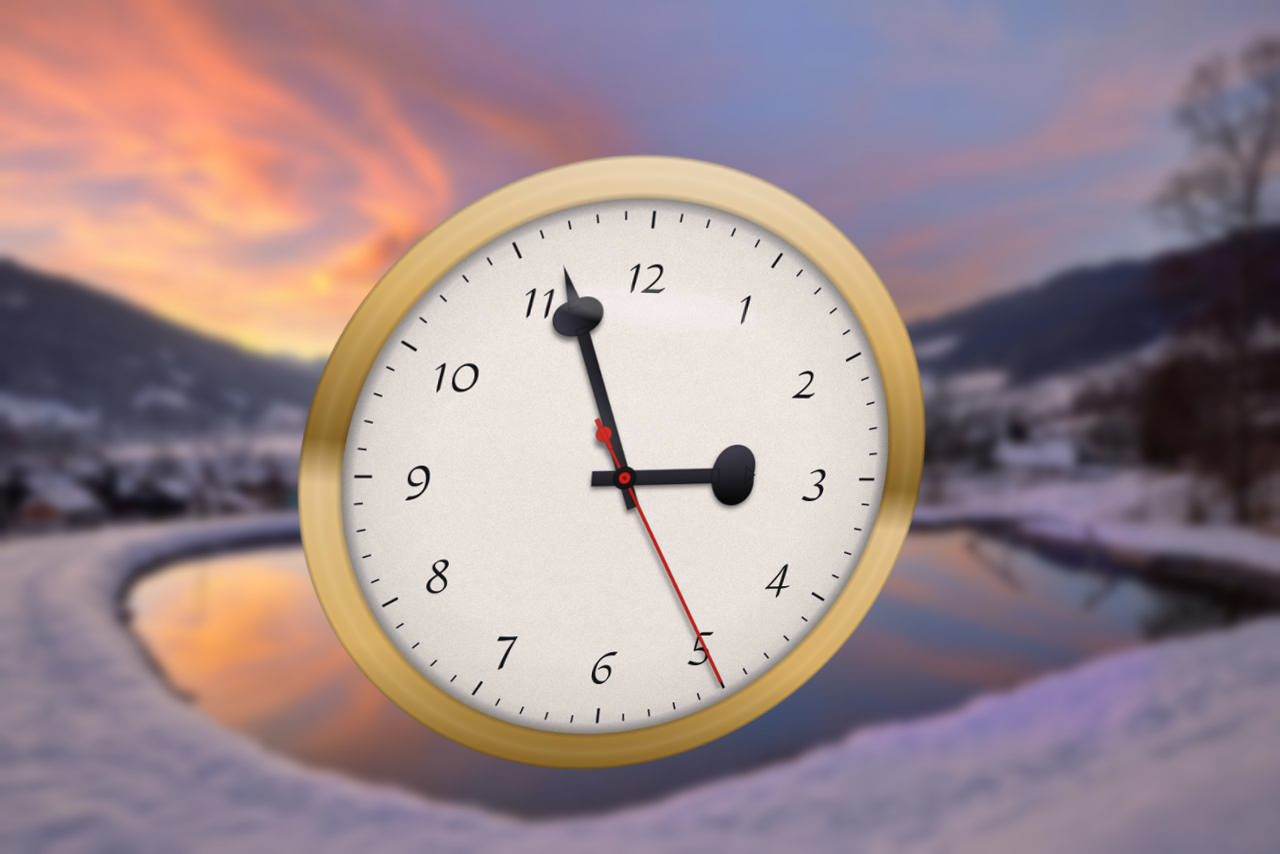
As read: {"hour": 2, "minute": 56, "second": 25}
